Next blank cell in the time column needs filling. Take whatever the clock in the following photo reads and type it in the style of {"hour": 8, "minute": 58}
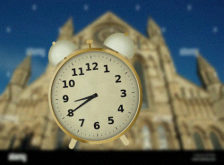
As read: {"hour": 8, "minute": 40}
